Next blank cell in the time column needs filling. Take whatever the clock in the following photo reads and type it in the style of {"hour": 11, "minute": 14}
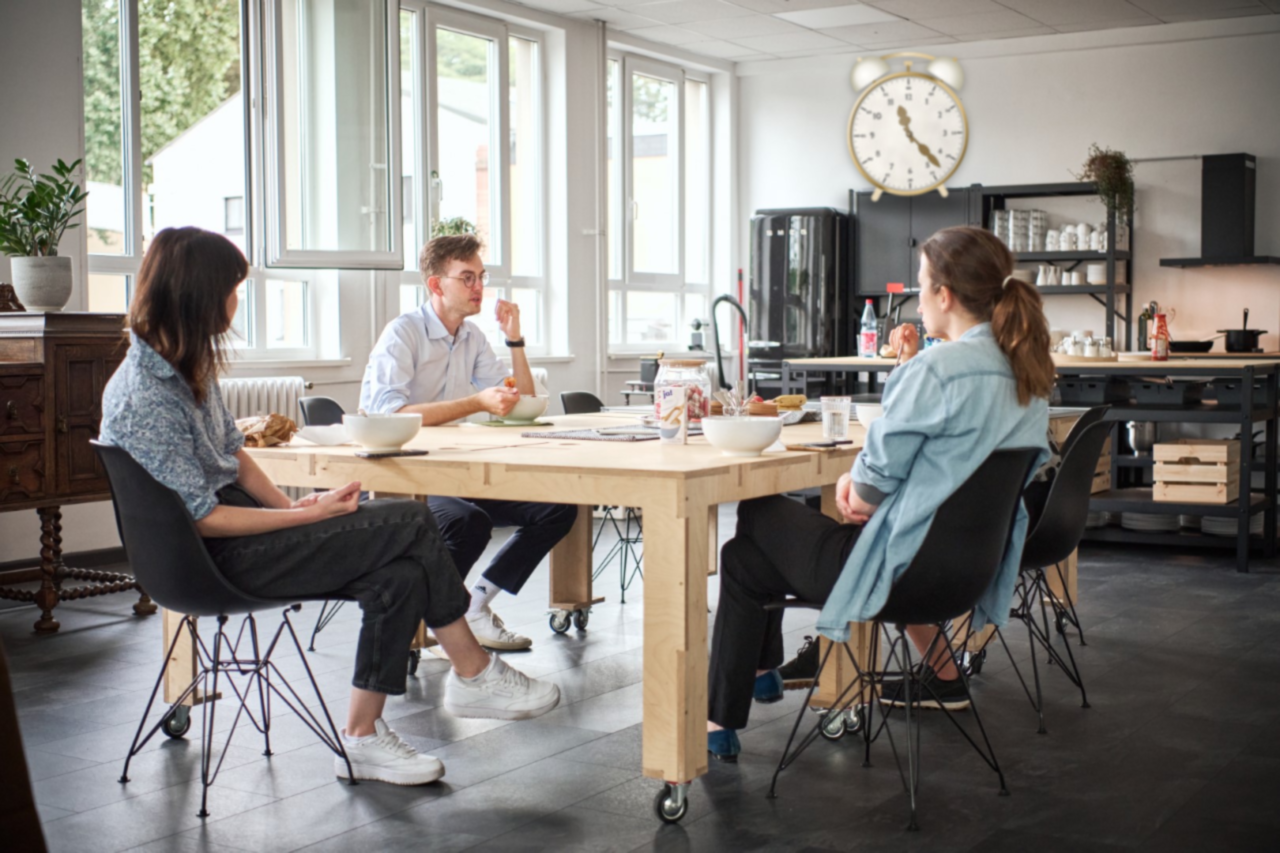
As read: {"hour": 11, "minute": 23}
